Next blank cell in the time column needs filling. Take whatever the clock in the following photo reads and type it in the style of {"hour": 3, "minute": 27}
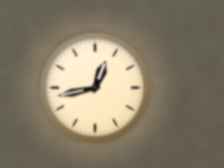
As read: {"hour": 12, "minute": 43}
